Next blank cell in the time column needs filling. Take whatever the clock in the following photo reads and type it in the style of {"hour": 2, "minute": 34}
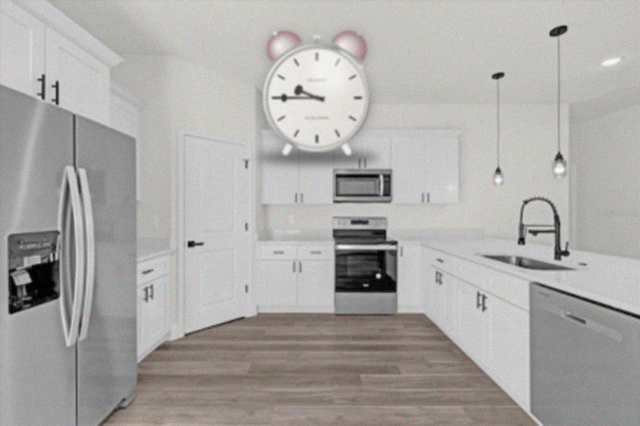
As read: {"hour": 9, "minute": 45}
